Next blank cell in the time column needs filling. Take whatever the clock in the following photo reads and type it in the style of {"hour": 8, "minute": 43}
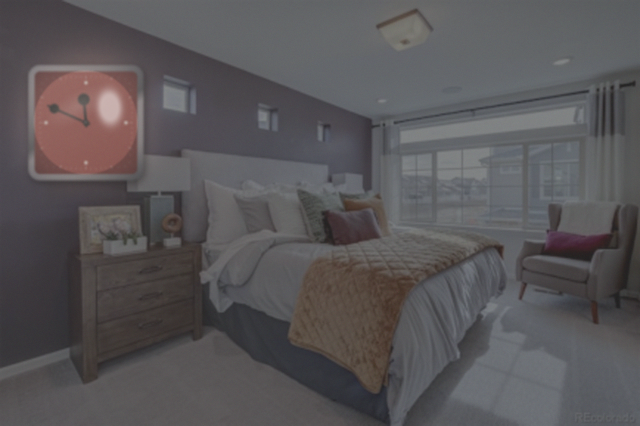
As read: {"hour": 11, "minute": 49}
